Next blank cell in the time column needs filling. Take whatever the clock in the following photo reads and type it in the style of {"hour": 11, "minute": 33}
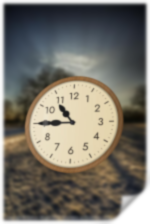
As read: {"hour": 10, "minute": 45}
